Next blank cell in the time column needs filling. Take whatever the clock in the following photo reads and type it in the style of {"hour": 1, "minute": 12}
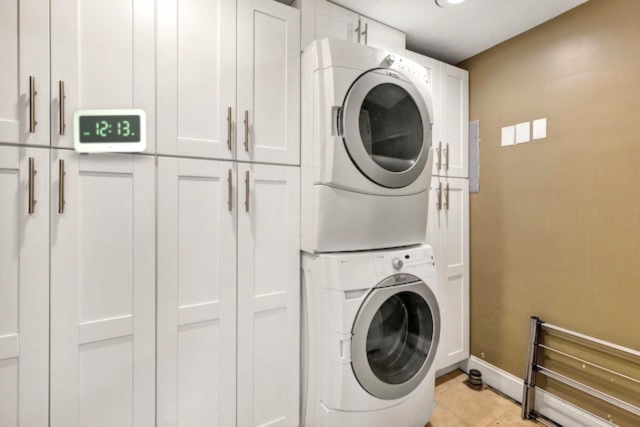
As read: {"hour": 12, "minute": 13}
